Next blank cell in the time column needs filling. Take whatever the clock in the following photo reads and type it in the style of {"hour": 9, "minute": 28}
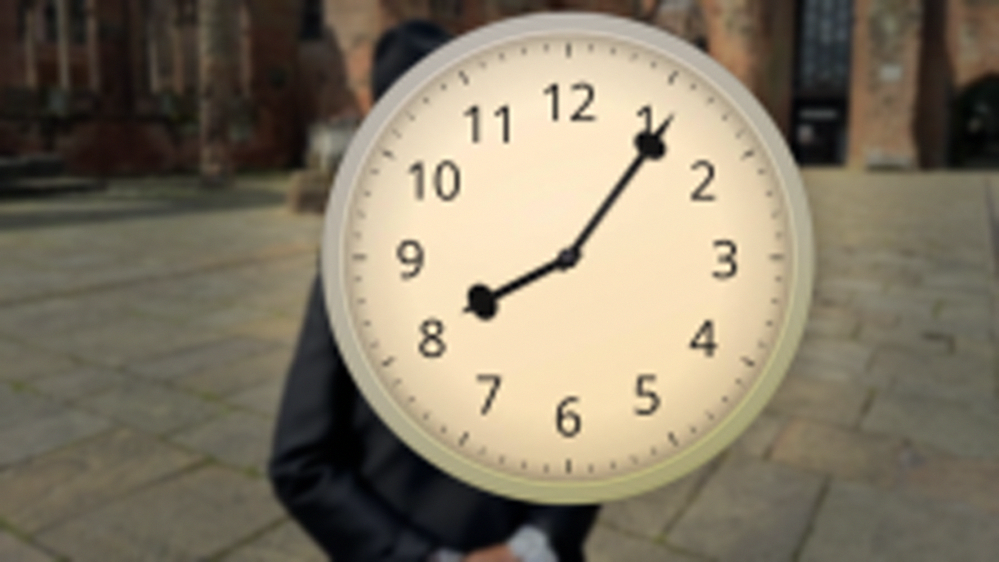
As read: {"hour": 8, "minute": 6}
